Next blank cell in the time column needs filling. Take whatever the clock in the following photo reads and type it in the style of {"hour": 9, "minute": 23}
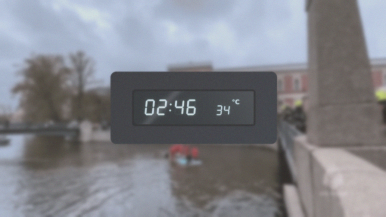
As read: {"hour": 2, "minute": 46}
